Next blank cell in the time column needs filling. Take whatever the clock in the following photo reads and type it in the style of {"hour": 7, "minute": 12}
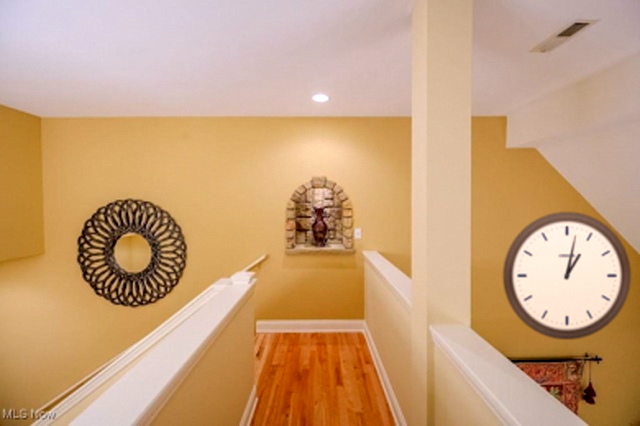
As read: {"hour": 1, "minute": 2}
